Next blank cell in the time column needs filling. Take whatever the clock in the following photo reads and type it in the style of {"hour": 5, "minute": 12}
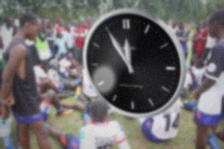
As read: {"hour": 11, "minute": 55}
